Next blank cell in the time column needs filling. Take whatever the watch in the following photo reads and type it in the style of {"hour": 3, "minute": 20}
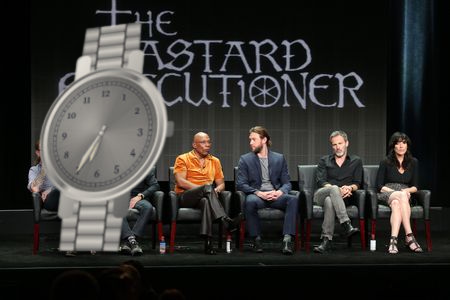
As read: {"hour": 6, "minute": 35}
